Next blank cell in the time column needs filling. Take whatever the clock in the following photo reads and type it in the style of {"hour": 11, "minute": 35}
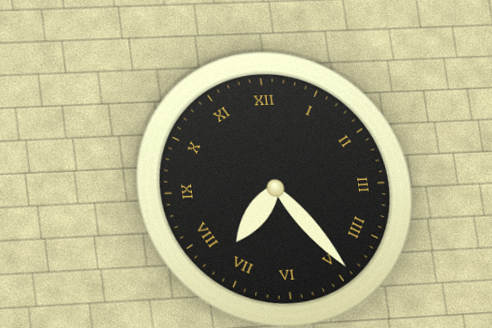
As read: {"hour": 7, "minute": 24}
